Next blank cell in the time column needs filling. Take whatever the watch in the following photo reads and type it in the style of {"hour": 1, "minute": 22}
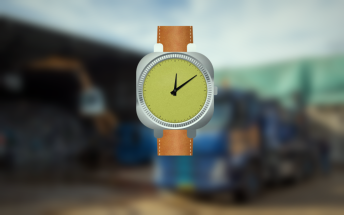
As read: {"hour": 12, "minute": 9}
